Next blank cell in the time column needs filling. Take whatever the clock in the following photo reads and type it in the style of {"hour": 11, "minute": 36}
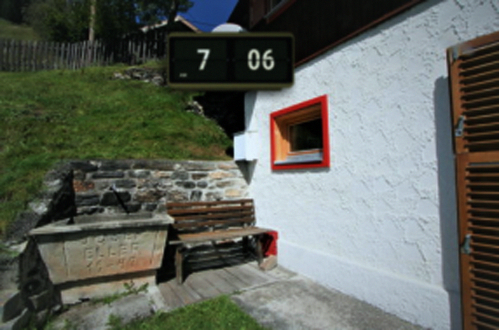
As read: {"hour": 7, "minute": 6}
